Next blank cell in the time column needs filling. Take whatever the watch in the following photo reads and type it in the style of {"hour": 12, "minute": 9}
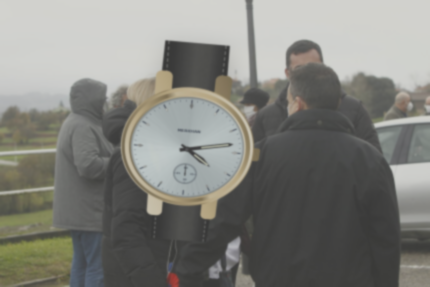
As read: {"hour": 4, "minute": 13}
